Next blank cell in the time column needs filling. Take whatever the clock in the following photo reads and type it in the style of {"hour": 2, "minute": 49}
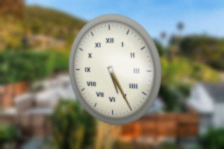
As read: {"hour": 5, "minute": 25}
